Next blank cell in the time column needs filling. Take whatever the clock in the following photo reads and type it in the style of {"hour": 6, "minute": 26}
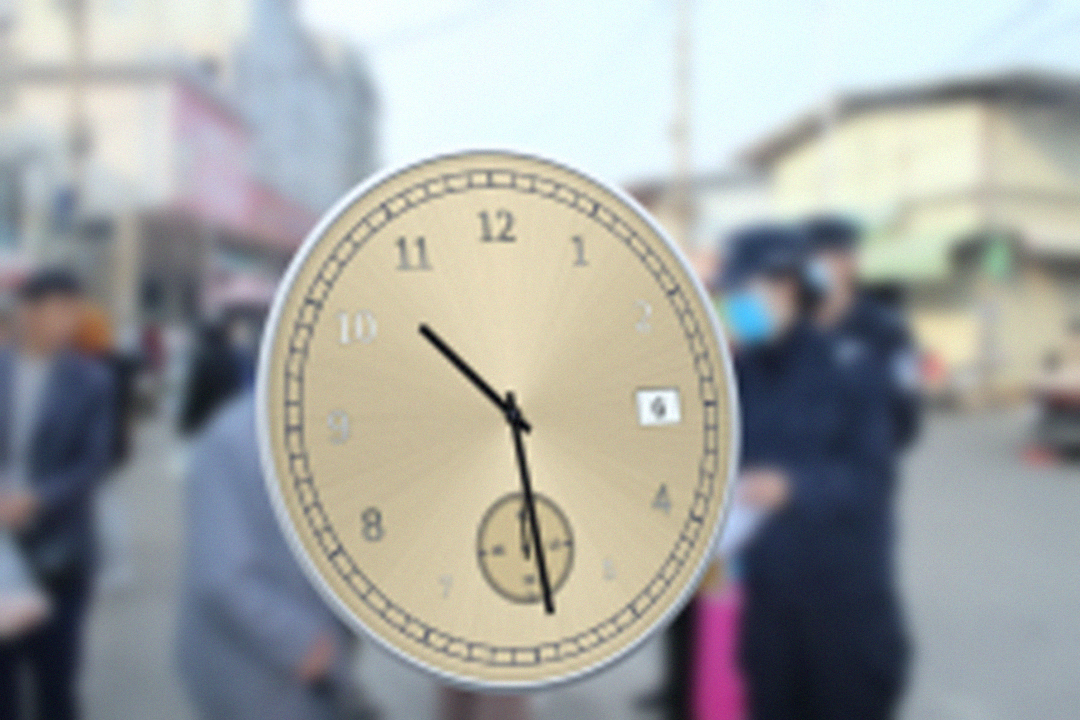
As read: {"hour": 10, "minute": 29}
